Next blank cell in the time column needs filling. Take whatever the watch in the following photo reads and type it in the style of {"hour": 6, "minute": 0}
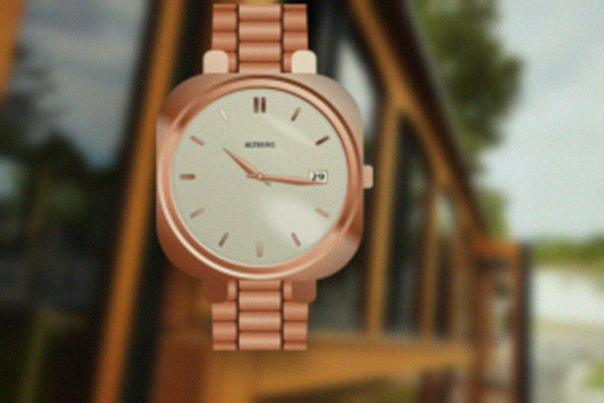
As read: {"hour": 10, "minute": 16}
